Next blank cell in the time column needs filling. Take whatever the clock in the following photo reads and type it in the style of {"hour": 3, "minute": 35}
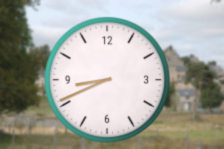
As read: {"hour": 8, "minute": 41}
